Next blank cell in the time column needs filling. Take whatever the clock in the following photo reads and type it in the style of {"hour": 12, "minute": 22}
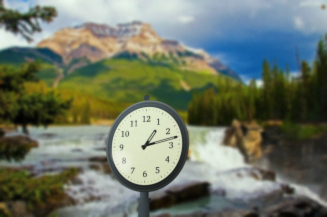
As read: {"hour": 1, "minute": 13}
